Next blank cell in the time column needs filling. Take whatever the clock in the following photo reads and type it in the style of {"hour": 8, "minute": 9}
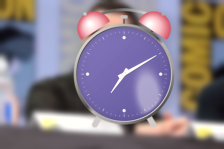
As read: {"hour": 7, "minute": 10}
